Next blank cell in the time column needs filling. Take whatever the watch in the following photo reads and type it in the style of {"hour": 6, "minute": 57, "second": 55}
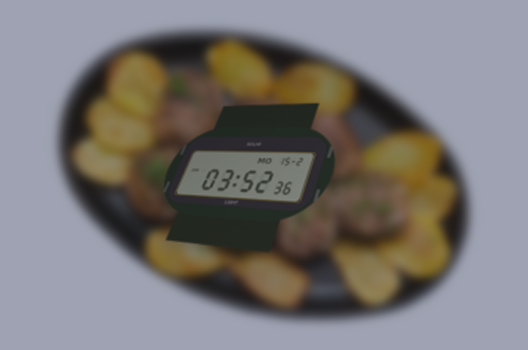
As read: {"hour": 3, "minute": 52, "second": 36}
